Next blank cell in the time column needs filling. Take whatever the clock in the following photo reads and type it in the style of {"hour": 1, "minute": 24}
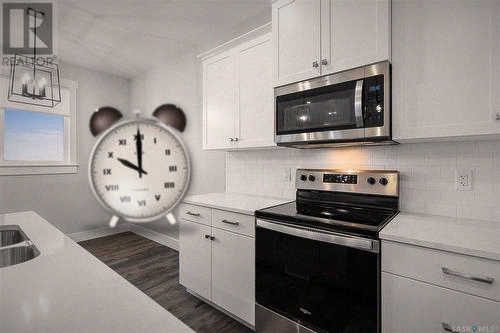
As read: {"hour": 10, "minute": 0}
